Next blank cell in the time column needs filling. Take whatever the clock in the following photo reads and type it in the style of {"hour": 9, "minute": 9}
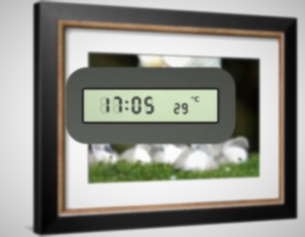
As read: {"hour": 17, "minute": 5}
